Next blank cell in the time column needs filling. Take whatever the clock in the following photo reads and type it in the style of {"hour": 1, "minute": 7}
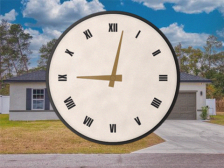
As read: {"hour": 9, "minute": 2}
